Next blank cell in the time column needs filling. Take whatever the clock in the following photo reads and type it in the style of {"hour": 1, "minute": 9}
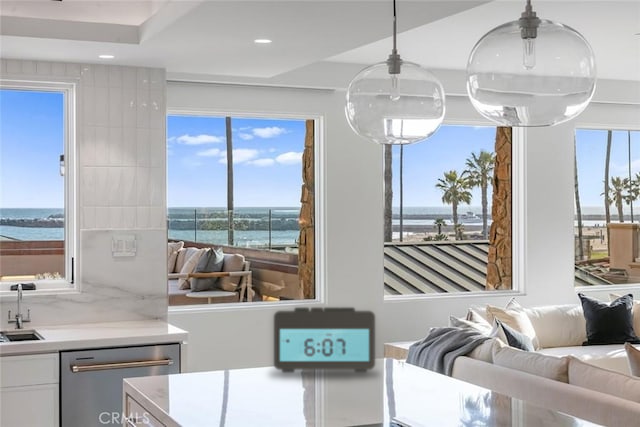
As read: {"hour": 6, "minute": 7}
